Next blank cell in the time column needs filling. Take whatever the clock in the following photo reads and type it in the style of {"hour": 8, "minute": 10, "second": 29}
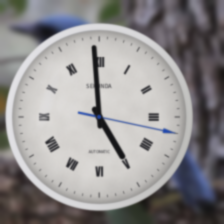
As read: {"hour": 4, "minute": 59, "second": 17}
